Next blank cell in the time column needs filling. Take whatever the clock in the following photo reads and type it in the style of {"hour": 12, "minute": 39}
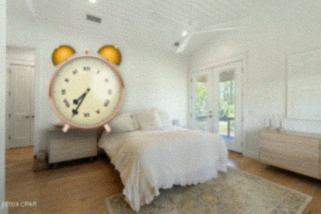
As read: {"hour": 7, "minute": 35}
